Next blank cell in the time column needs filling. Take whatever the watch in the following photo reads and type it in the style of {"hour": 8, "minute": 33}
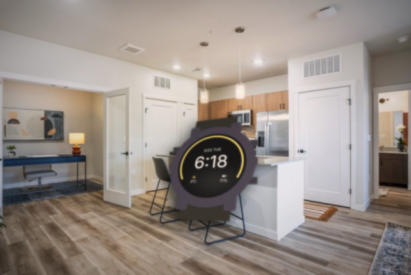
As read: {"hour": 6, "minute": 18}
